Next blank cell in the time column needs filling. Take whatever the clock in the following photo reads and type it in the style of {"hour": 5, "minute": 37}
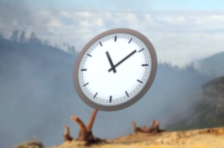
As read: {"hour": 11, "minute": 9}
